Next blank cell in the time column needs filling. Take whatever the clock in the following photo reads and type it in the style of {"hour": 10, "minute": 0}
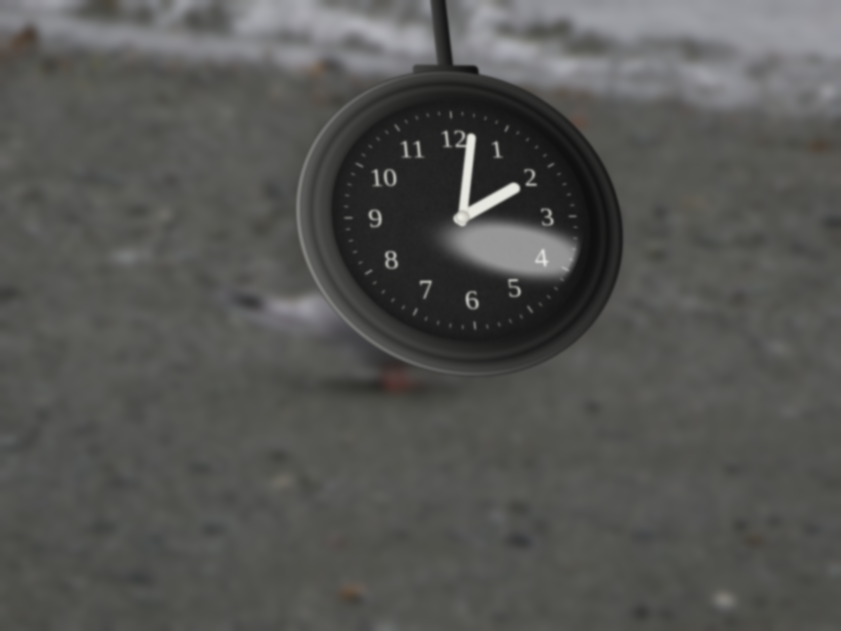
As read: {"hour": 2, "minute": 2}
